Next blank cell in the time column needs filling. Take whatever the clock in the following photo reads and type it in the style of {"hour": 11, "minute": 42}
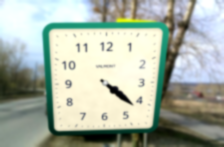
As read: {"hour": 4, "minute": 22}
